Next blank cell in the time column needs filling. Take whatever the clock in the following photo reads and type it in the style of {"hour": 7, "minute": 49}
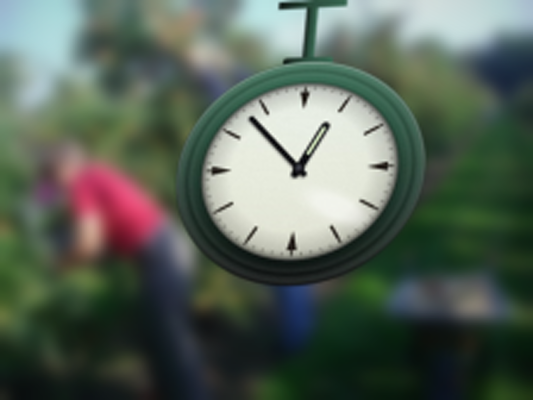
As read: {"hour": 12, "minute": 53}
